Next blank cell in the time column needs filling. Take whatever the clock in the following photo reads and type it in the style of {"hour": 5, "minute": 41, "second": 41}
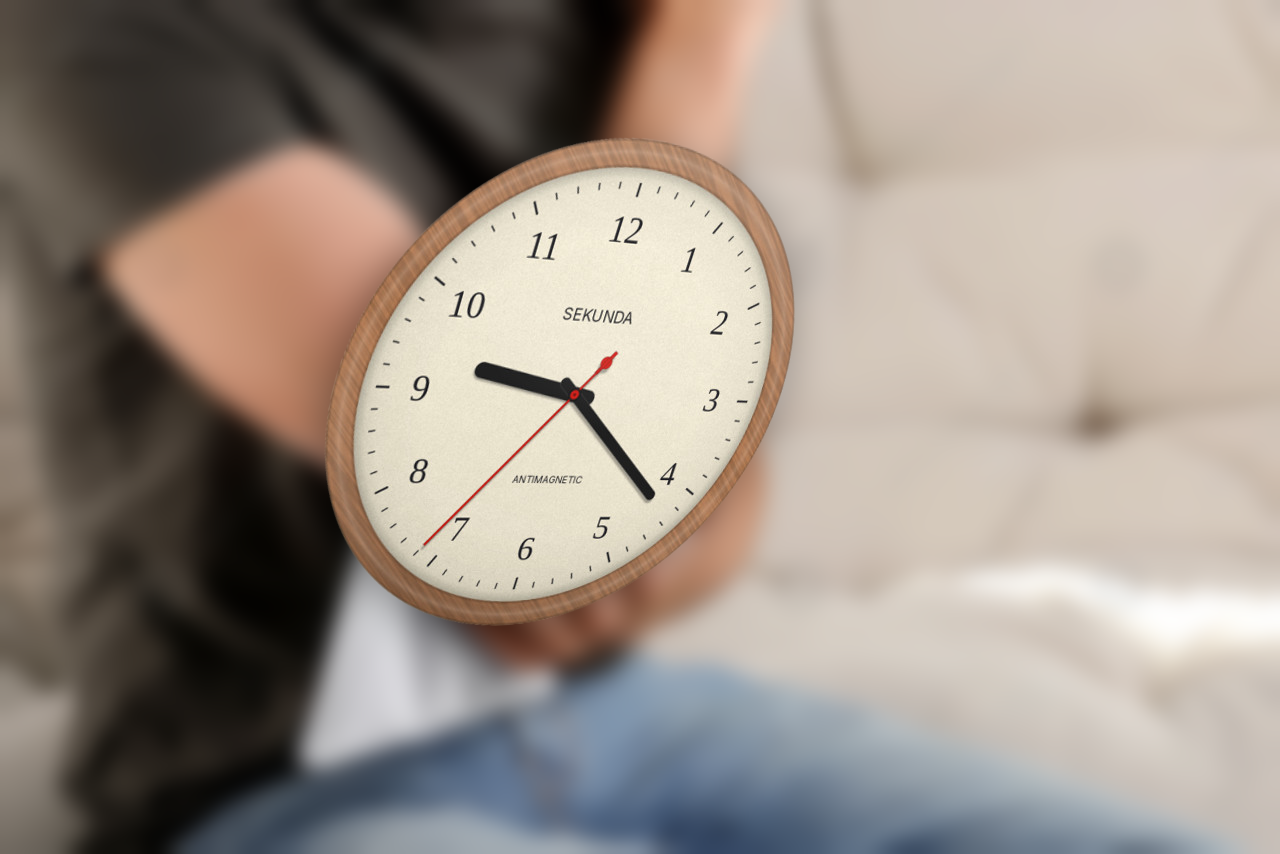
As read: {"hour": 9, "minute": 21, "second": 36}
